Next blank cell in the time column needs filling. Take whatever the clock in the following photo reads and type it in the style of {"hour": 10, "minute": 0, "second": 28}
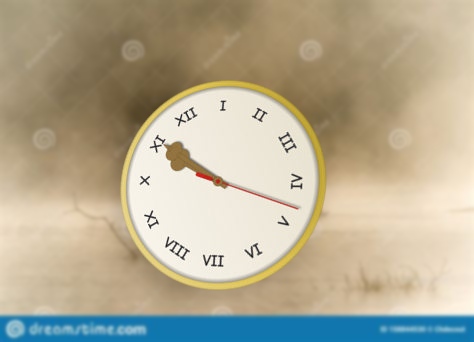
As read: {"hour": 10, "minute": 55, "second": 23}
